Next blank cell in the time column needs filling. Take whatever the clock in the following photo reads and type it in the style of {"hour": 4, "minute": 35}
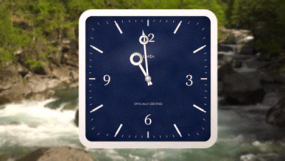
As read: {"hour": 10, "minute": 59}
